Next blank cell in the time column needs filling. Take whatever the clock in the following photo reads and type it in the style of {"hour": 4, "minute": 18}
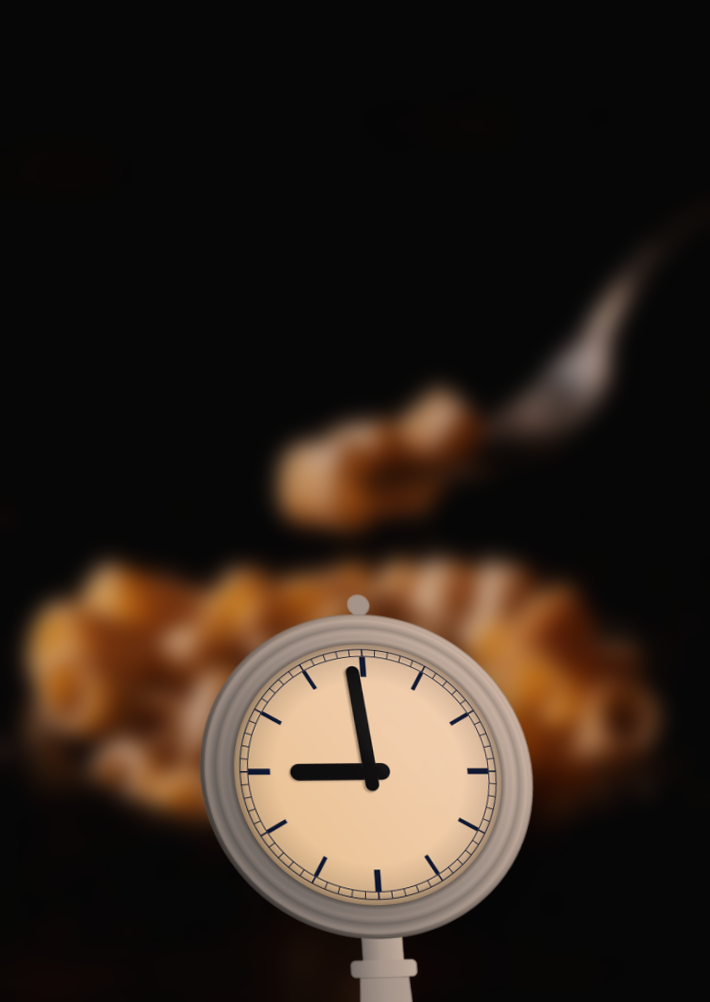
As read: {"hour": 8, "minute": 59}
